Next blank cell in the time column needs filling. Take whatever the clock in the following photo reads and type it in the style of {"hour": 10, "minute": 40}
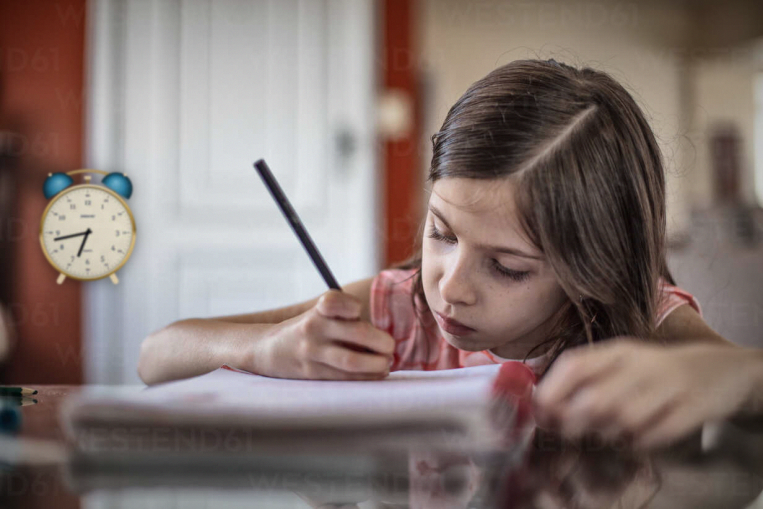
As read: {"hour": 6, "minute": 43}
